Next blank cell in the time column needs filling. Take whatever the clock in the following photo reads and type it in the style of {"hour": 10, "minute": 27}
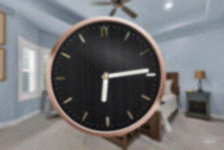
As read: {"hour": 6, "minute": 14}
